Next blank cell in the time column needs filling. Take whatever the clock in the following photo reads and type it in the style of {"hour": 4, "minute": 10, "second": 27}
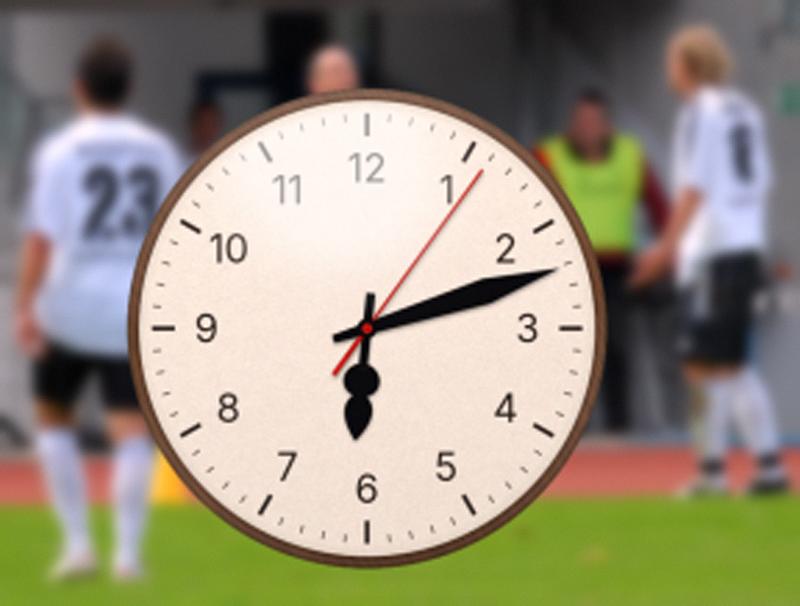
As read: {"hour": 6, "minute": 12, "second": 6}
